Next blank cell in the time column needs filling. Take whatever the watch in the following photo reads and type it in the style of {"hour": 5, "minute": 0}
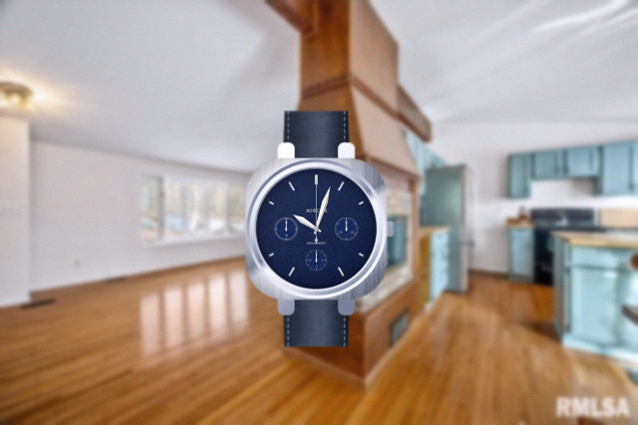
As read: {"hour": 10, "minute": 3}
